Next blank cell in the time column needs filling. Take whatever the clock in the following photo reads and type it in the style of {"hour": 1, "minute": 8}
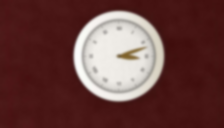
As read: {"hour": 3, "minute": 12}
